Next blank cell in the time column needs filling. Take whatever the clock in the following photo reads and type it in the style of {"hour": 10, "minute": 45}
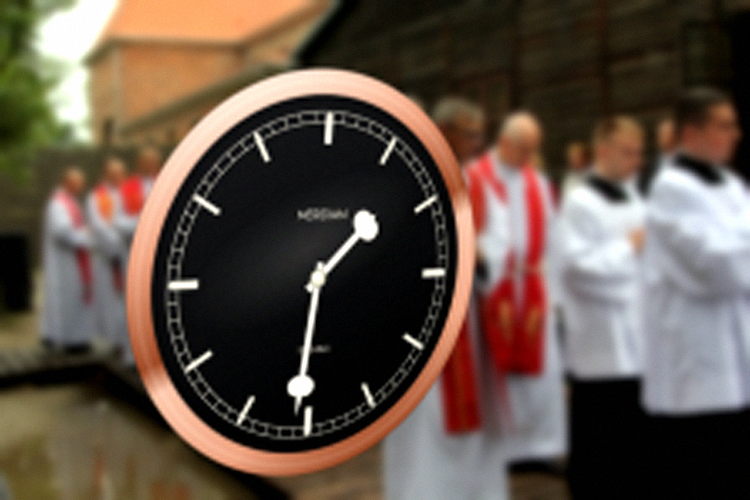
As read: {"hour": 1, "minute": 31}
